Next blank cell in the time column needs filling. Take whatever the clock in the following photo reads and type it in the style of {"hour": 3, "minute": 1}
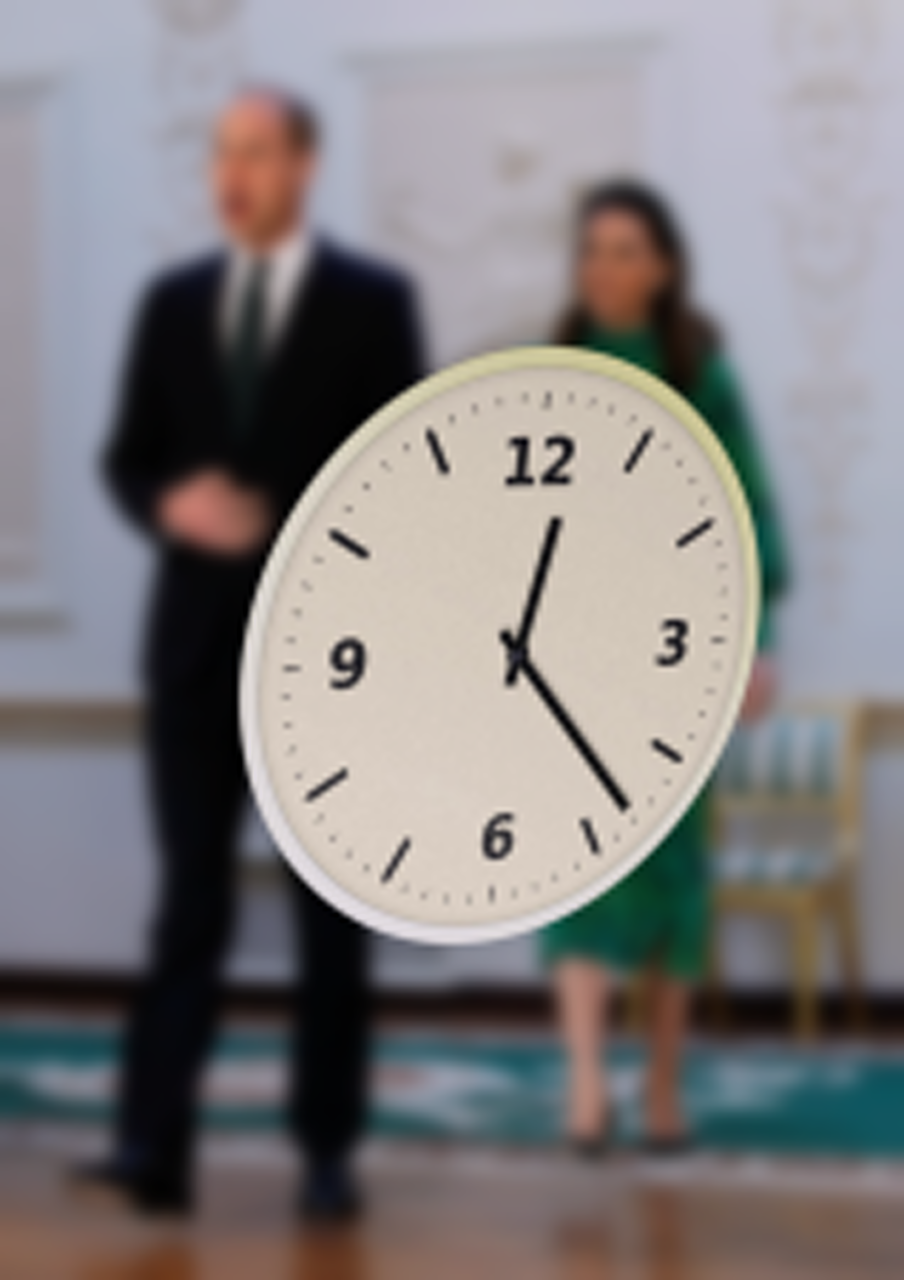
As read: {"hour": 12, "minute": 23}
